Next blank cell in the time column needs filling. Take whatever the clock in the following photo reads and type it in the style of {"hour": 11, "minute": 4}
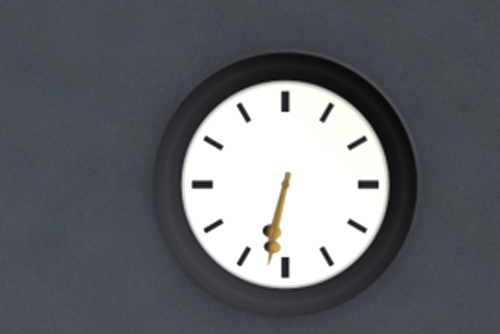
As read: {"hour": 6, "minute": 32}
